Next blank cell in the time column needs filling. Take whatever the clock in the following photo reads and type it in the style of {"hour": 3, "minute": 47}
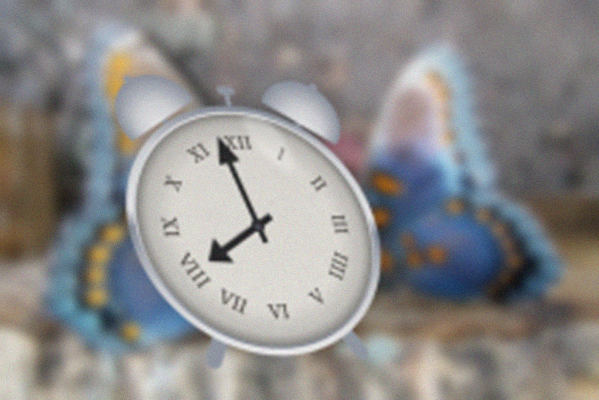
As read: {"hour": 7, "minute": 58}
